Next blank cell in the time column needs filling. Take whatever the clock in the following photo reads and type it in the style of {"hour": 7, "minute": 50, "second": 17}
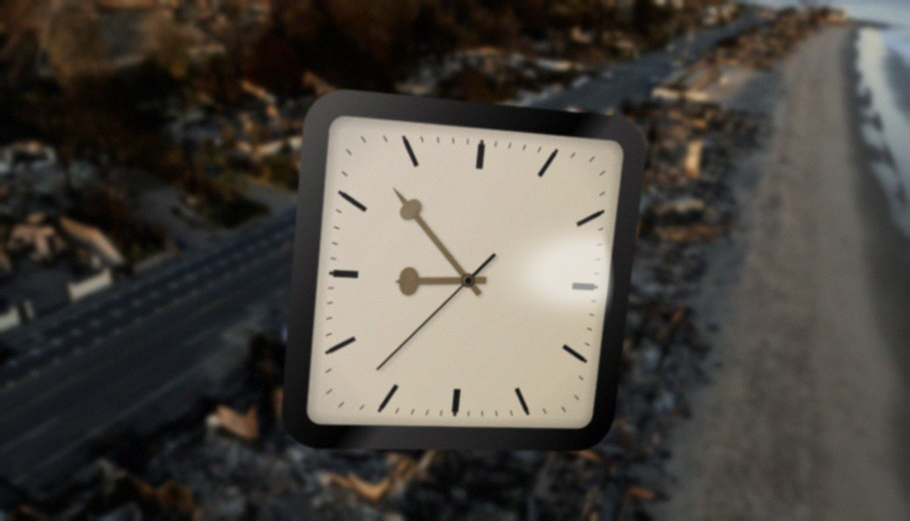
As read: {"hour": 8, "minute": 52, "second": 37}
